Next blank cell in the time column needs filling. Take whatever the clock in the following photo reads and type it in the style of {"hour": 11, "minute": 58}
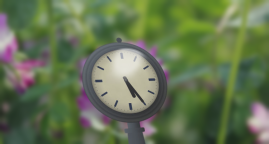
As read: {"hour": 5, "minute": 25}
